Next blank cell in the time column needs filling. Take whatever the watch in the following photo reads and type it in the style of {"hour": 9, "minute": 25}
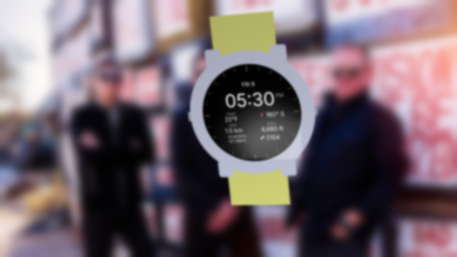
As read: {"hour": 5, "minute": 30}
